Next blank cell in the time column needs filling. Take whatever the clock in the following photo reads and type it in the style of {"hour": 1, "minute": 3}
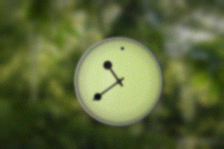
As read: {"hour": 10, "minute": 38}
